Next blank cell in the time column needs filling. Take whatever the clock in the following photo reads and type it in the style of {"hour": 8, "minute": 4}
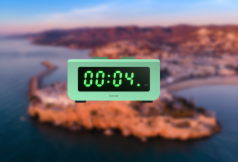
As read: {"hour": 0, "minute": 4}
